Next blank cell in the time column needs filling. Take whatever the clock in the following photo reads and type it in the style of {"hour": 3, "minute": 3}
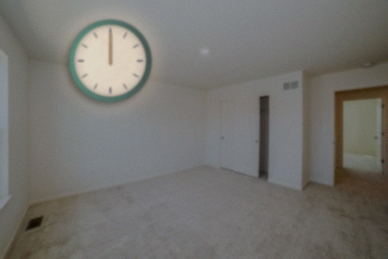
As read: {"hour": 12, "minute": 0}
